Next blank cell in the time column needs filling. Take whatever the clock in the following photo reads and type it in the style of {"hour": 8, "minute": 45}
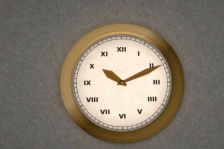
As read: {"hour": 10, "minute": 11}
